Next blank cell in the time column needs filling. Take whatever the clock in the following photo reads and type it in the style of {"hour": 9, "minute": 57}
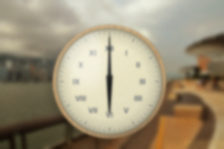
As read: {"hour": 6, "minute": 0}
